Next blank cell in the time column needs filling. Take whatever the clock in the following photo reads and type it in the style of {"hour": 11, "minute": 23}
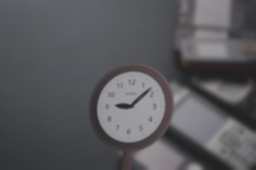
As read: {"hour": 9, "minute": 8}
